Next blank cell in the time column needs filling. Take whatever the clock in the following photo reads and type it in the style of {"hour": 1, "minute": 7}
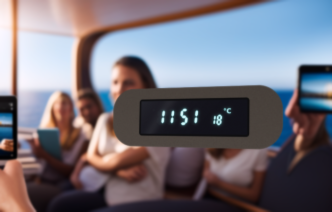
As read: {"hour": 11, "minute": 51}
